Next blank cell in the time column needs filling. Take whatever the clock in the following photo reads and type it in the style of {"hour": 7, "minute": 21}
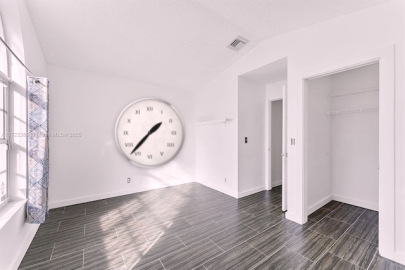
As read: {"hour": 1, "minute": 37}
